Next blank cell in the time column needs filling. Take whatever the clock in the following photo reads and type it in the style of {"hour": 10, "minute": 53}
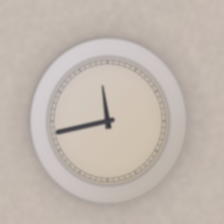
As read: {"hour": 11, "minute": 43}
